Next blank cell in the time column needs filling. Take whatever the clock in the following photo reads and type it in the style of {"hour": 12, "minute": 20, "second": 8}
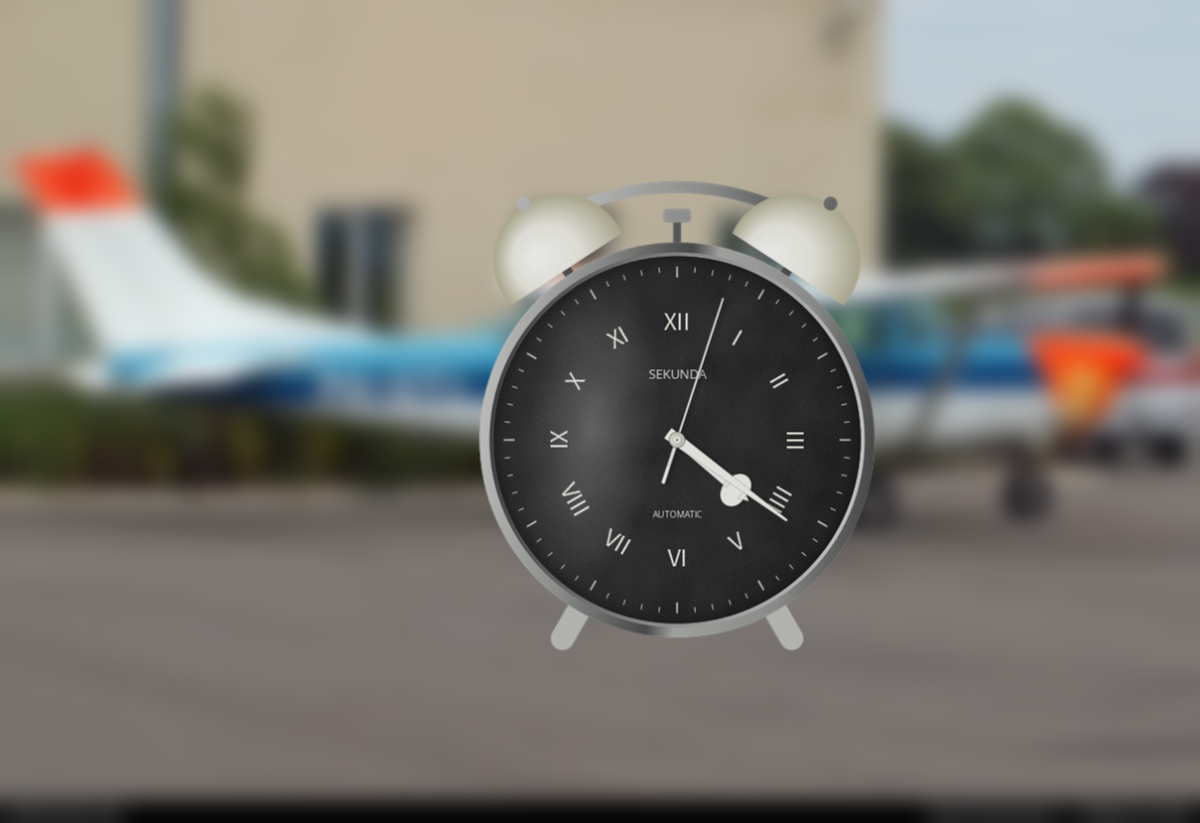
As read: {"hour": 4, "minute": 21, "second": 3}
